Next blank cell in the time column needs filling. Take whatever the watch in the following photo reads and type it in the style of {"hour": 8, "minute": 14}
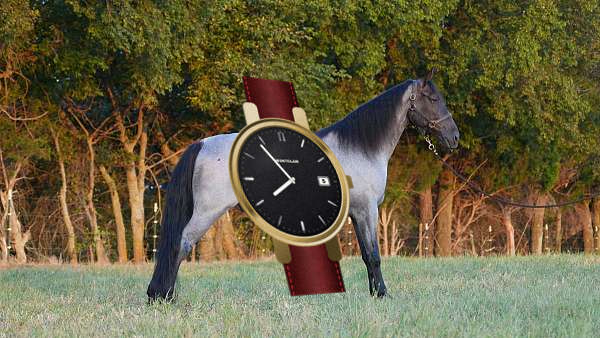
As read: {"hour": 7, "minute": 54}
